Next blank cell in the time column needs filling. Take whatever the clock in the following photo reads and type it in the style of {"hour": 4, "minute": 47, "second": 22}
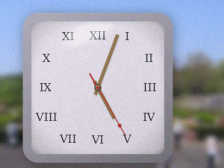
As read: {"hour": 5, "minute": 3, "second": 25}
